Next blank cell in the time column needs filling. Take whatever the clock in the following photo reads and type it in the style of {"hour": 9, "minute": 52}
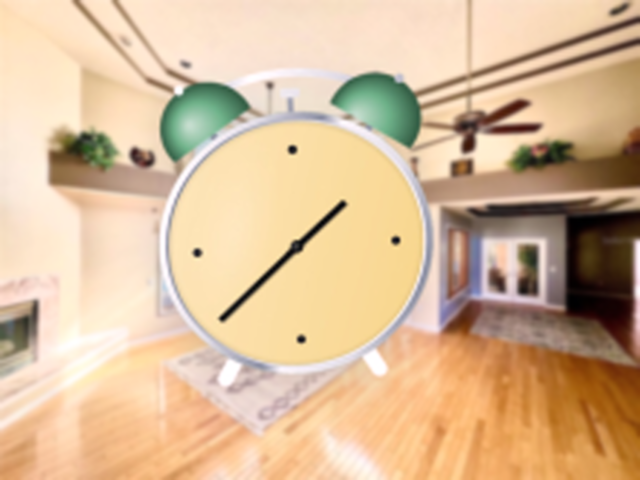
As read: {"hour": 1, "minute": 38}
